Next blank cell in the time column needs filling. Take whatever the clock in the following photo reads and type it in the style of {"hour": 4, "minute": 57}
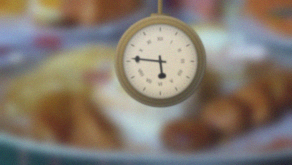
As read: {"hour": 5, "minute": 46}
